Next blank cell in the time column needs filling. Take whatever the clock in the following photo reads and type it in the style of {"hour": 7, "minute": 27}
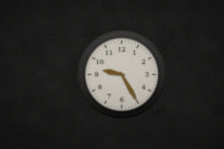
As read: {"hour": 9, "minute": 25}
